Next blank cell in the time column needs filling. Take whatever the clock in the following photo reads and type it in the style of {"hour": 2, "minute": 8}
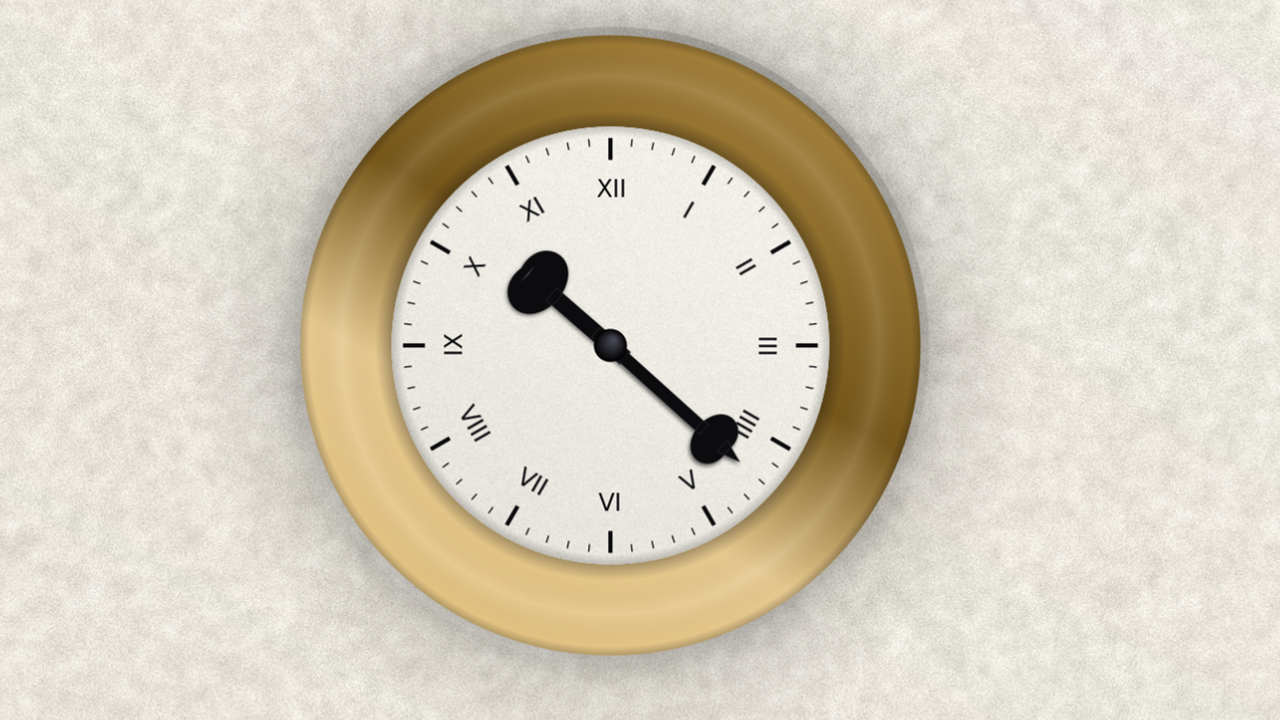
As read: {"hour": 10, "minute": 22}
